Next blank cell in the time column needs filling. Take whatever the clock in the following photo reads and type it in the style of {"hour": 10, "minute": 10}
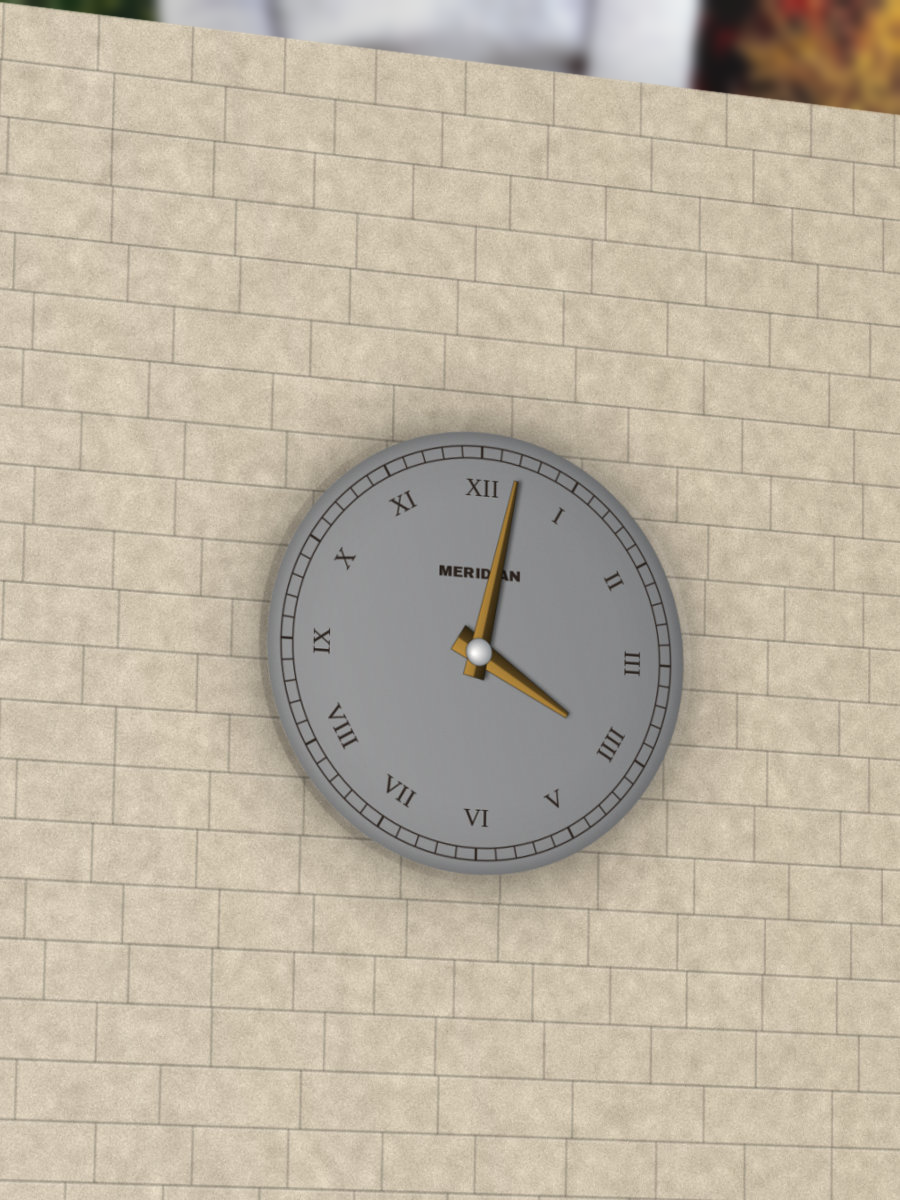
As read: {"hour": 4, "minute": 2}
